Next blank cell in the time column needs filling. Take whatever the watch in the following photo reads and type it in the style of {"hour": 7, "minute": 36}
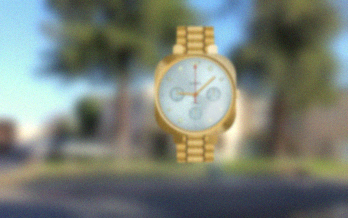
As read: {"hour": 9, "minute": 8}
